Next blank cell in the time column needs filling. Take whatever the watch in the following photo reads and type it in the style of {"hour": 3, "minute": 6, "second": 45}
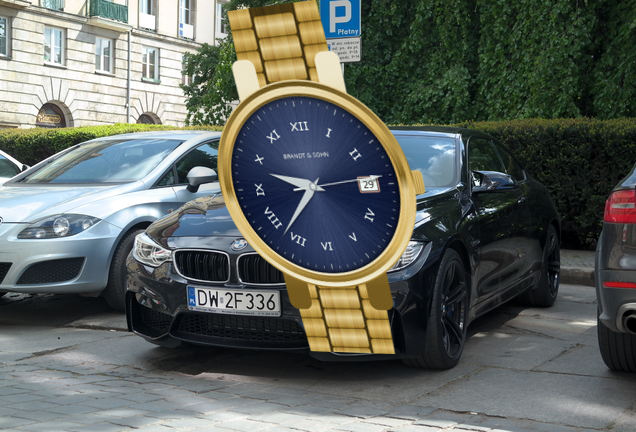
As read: {"hour": 9, "minute": 37, "second": 14}
